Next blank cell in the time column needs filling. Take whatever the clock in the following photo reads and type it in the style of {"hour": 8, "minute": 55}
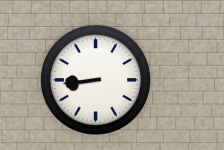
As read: {"hour": 8, "minute": 44}
